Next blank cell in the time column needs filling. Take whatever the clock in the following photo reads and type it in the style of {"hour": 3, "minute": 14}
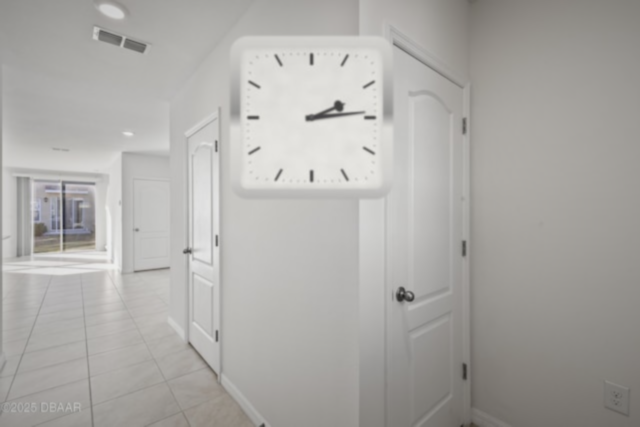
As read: {"hour": 2, "minute": 14}
